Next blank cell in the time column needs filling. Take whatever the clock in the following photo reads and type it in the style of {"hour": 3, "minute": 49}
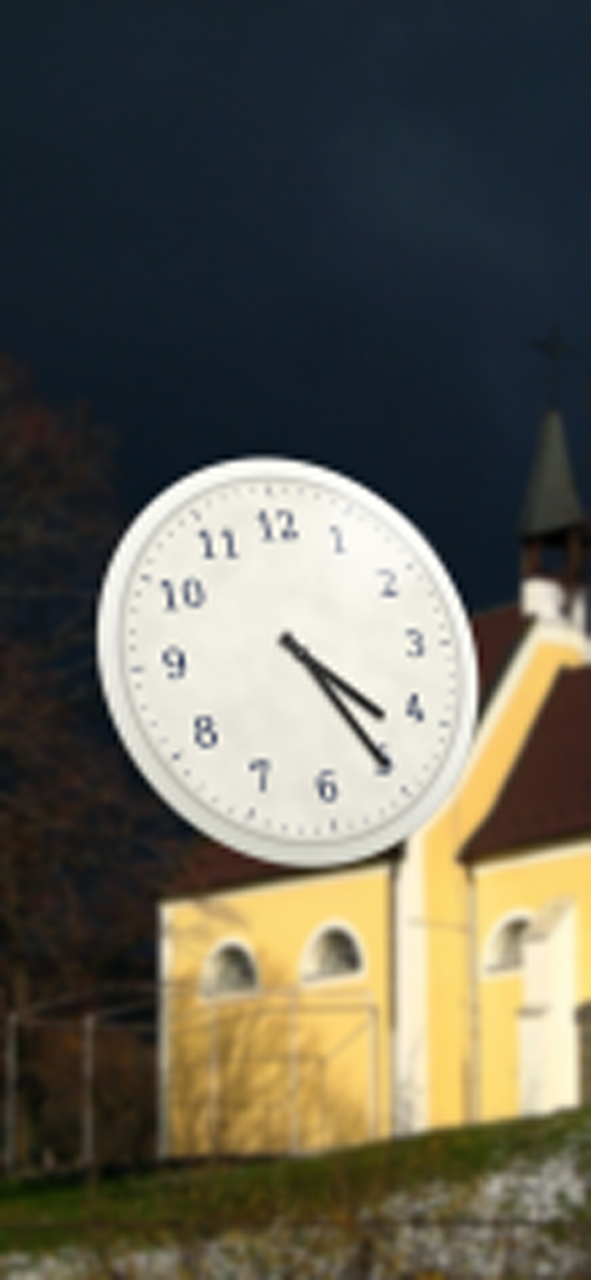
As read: {"hour": 4, "minute": 25}
